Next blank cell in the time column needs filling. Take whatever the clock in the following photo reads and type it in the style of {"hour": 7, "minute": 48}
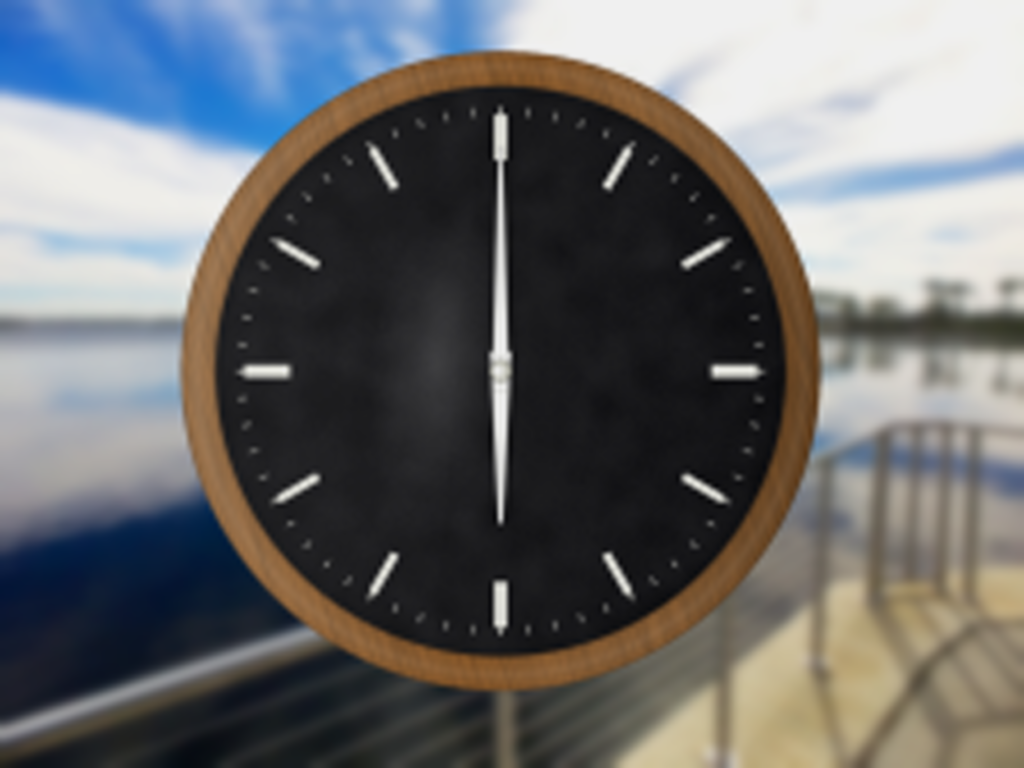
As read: {"hour": 6, "minute": 0}
